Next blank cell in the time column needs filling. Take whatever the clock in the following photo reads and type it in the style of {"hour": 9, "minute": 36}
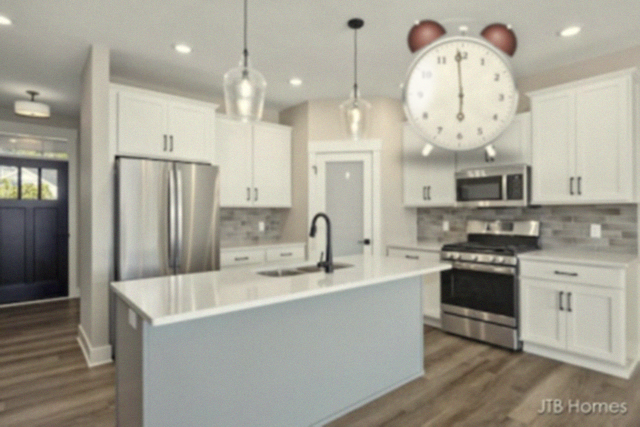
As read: {"hour": 5, "minute": 59}
